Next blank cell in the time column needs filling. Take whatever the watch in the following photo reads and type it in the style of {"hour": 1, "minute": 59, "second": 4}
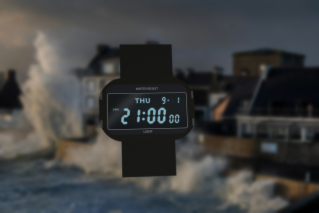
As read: {"hour": 21, "minute": 0, "second": 0}
